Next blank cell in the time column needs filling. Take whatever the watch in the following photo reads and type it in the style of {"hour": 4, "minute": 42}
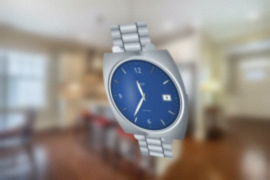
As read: {"hour": 11, "minute": 36}
